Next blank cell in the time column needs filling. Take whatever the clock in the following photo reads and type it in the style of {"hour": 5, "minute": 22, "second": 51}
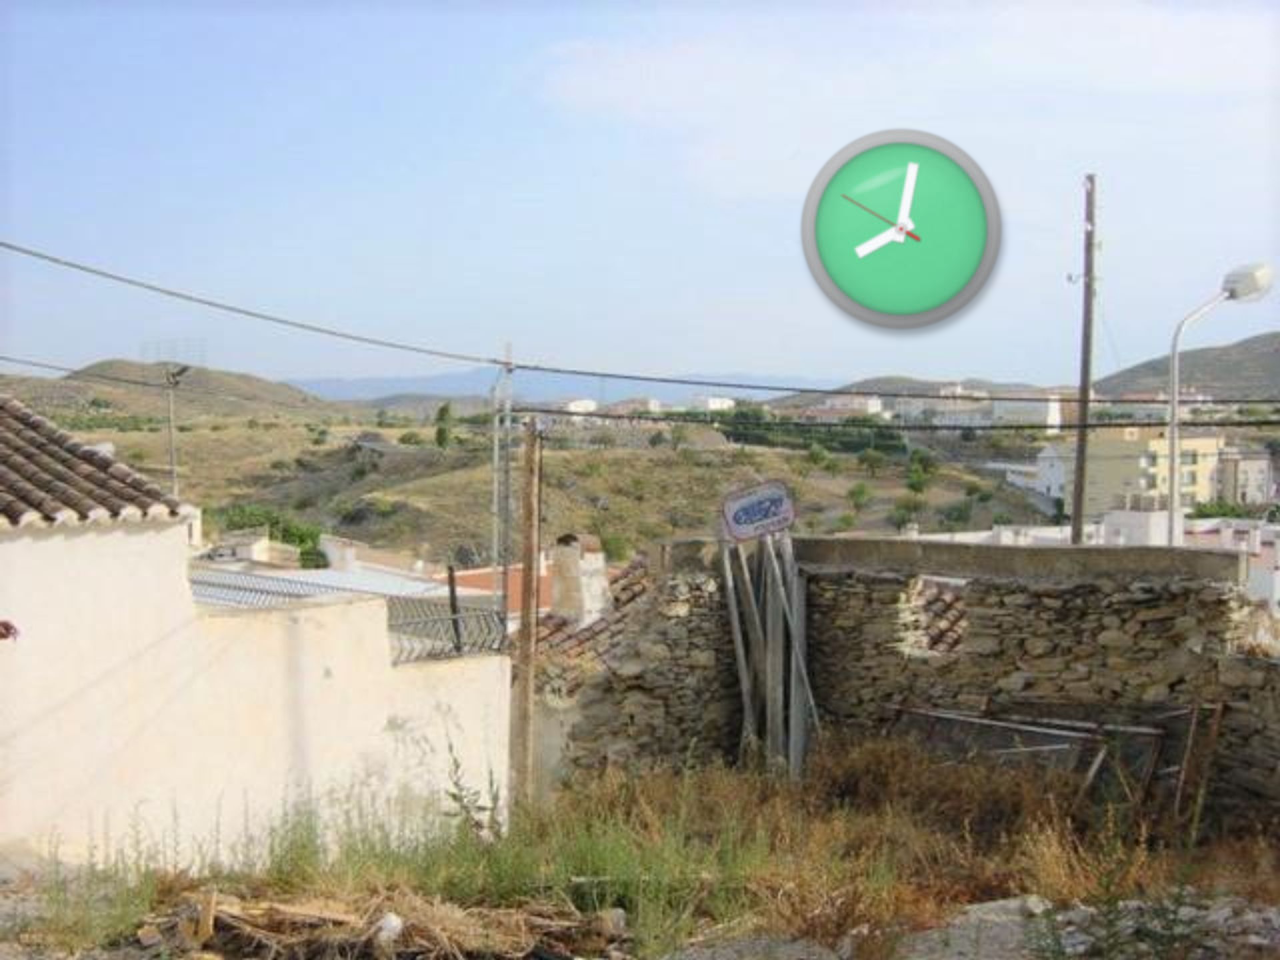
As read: {"hour": 8, "minute": 1, "second": 50}
